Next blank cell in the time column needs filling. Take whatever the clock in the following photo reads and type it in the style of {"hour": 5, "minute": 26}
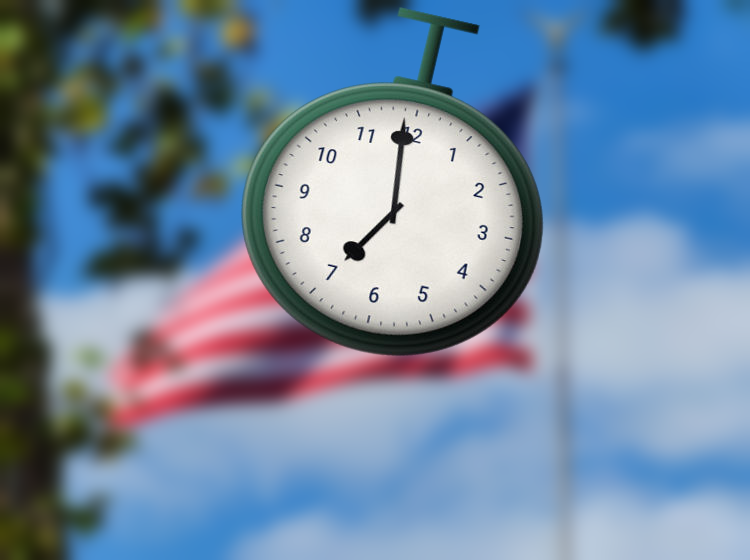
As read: {"hour": 6, "minute": 59}
